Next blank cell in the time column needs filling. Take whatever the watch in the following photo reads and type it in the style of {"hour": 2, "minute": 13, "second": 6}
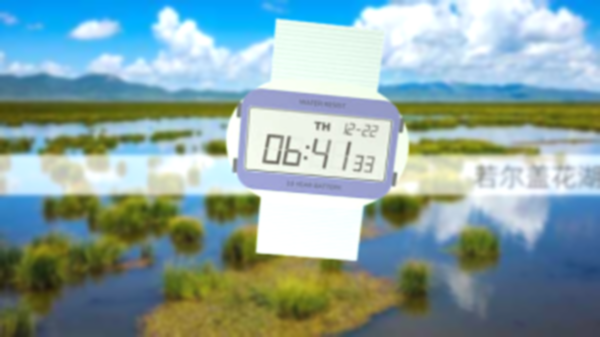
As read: {"hour": 6, "minute": 41, "second": 33}
